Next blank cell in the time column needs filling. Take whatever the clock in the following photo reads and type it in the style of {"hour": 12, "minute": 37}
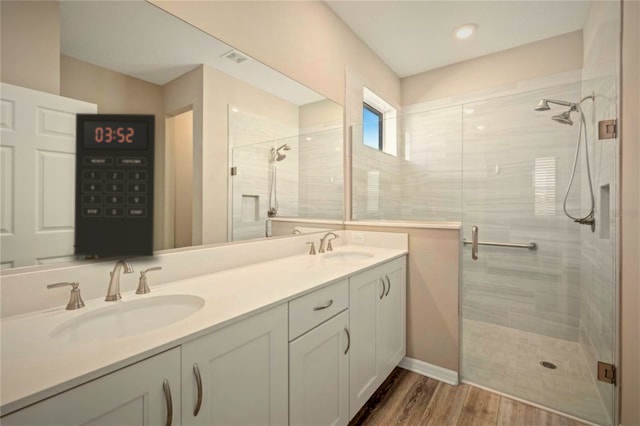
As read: {"hour": 3, "minute": 52}
